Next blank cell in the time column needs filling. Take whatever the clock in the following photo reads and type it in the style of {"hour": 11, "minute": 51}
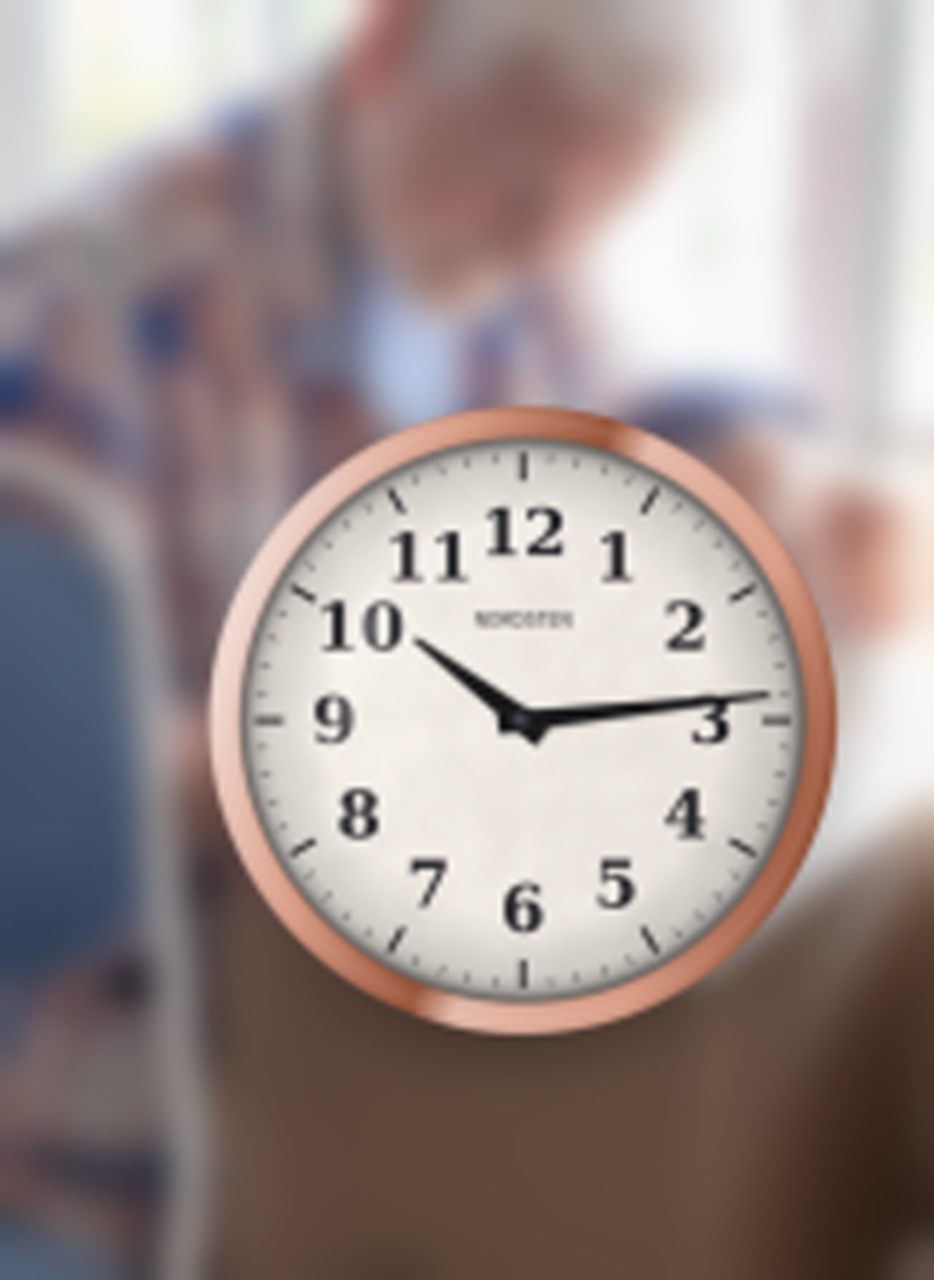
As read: {"hour": 10, "minute": 14}
